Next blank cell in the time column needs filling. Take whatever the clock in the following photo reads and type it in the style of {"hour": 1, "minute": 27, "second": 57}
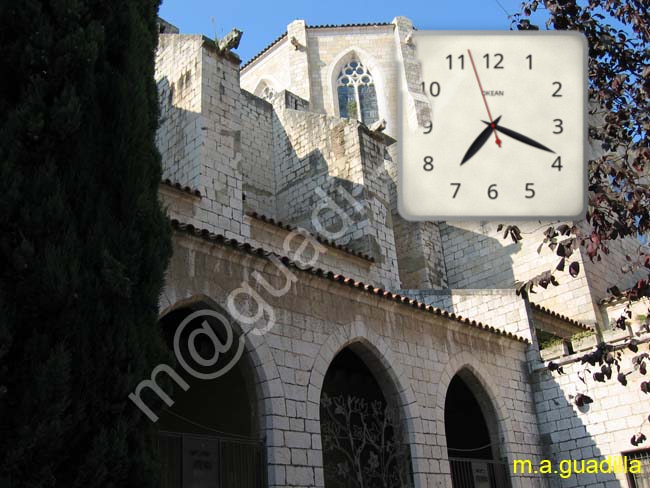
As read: {"hour": 7, "minute": 18, "second": 57}
